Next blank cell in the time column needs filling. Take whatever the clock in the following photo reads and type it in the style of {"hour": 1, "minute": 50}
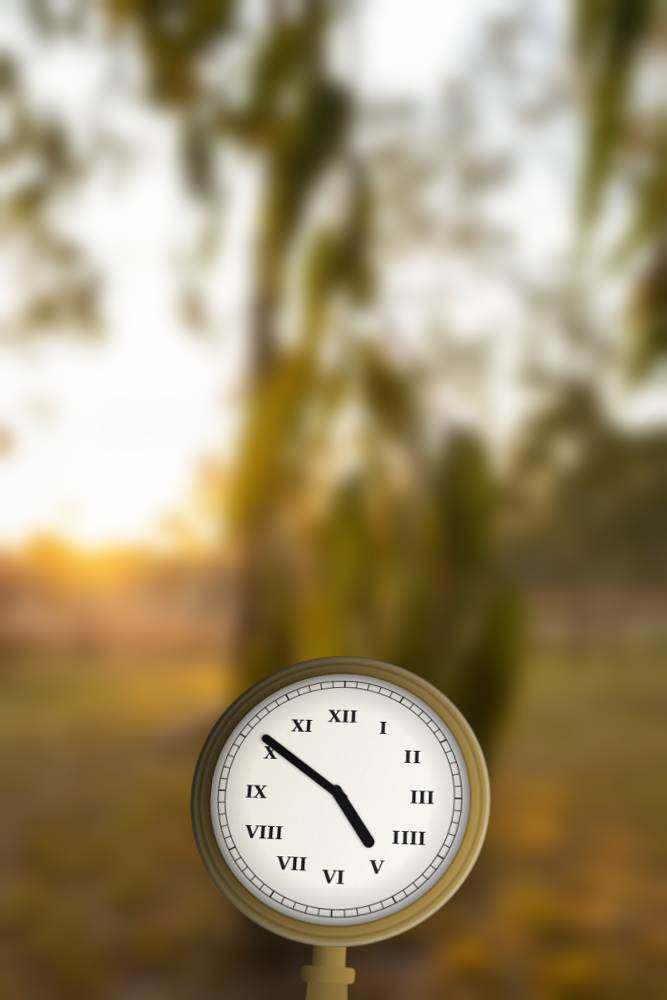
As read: {"hour": 4, "minute": 51}
